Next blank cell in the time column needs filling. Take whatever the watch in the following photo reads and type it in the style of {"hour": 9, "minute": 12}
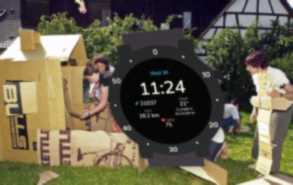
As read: {"hour": 11, "minute": 24}
